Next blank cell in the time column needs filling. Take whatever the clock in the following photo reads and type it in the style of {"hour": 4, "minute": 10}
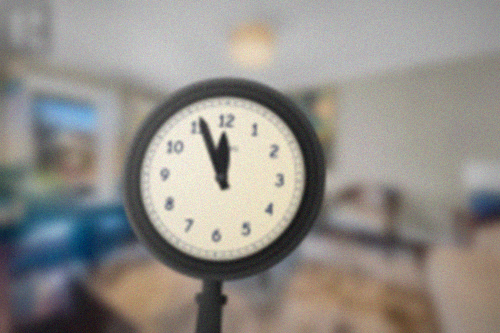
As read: {"hour": 11, "minute": 56}
